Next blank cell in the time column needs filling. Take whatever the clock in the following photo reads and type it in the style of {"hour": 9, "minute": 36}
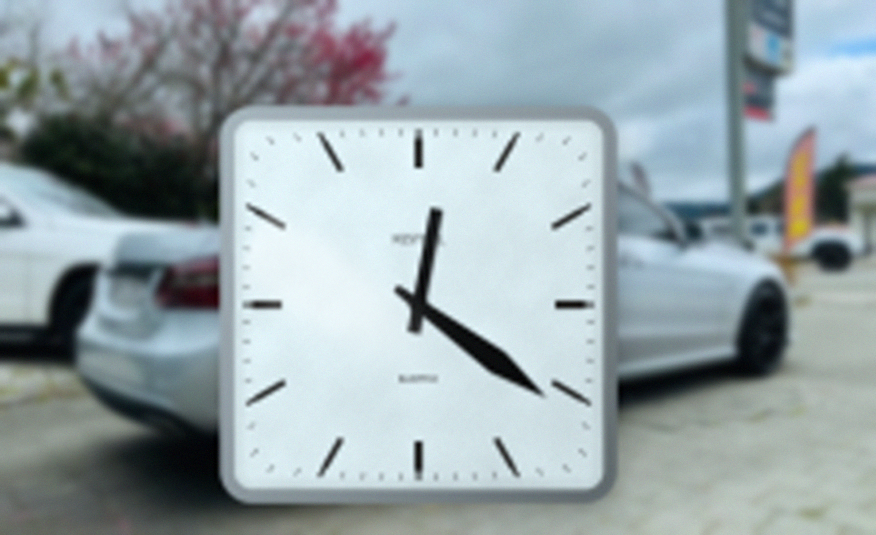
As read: {"hour": 12, "minute": 21}
